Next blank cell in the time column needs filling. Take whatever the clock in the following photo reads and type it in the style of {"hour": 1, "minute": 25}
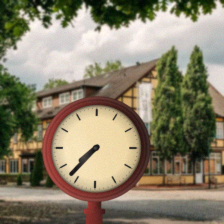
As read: {"hour": 7, "minute": 37}
